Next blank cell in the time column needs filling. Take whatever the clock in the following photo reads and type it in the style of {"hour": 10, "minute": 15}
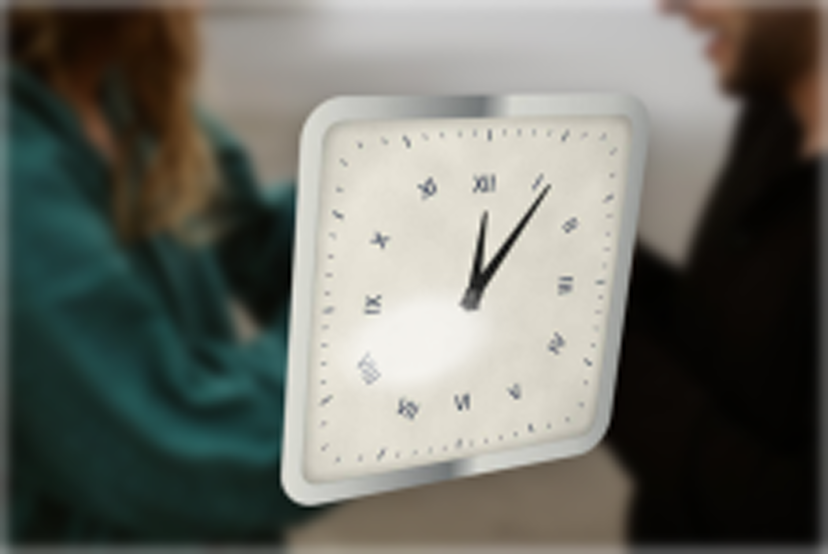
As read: {"hour": 12, "minute": 6}
